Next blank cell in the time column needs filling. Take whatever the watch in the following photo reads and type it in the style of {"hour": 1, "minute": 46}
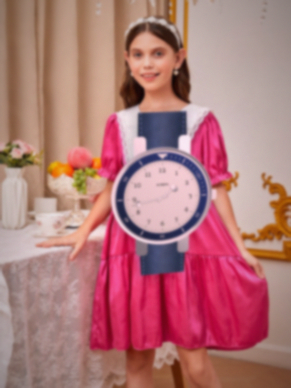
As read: {"hour": 1, "minute": 43}
